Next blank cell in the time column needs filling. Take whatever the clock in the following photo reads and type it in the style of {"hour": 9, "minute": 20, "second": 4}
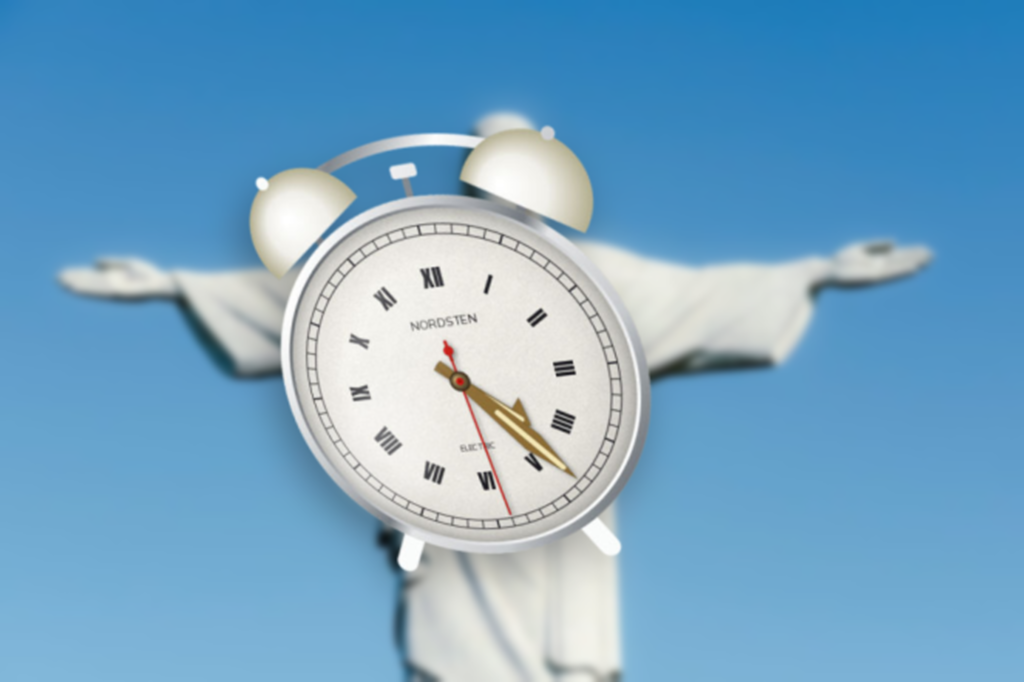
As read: {"hour": 4, "minute": 23, "second": 29}
